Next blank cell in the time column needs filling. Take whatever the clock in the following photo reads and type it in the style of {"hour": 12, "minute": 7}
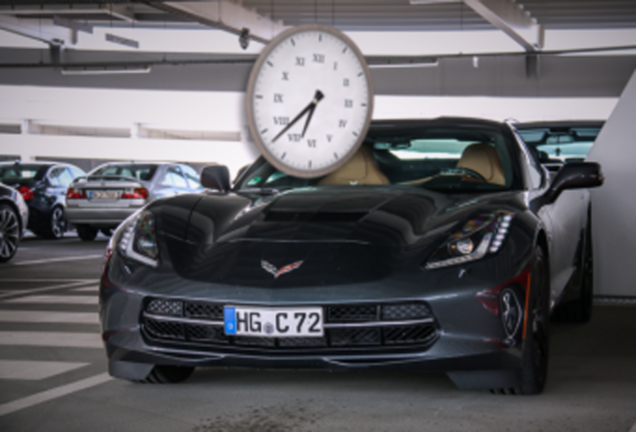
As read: {"hour": 6, "minute": 38}
